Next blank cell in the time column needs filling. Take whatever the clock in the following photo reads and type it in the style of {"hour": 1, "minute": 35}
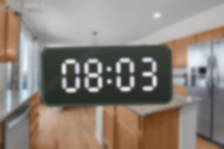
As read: {"hour": 8, "minute": 3}
